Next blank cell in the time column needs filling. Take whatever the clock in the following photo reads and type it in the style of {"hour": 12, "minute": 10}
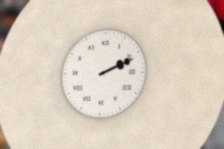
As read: {"hour": 2, "minute": 11}
